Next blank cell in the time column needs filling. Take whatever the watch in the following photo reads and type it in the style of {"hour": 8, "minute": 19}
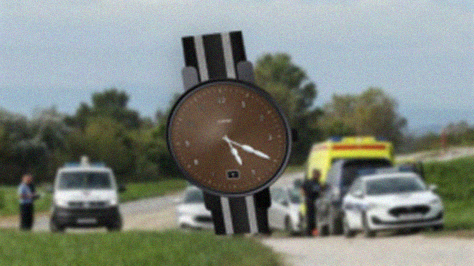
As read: {"hour": 5, "minute": 20}
